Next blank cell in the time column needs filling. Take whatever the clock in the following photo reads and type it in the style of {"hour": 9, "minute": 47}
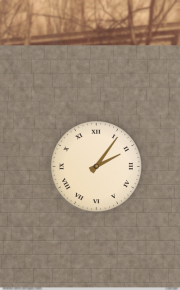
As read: {"hour": 2, "minute": 6}
